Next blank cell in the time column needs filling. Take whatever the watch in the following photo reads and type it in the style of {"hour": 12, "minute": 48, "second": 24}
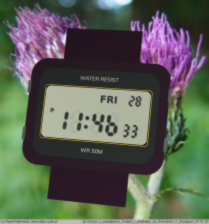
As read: {"hour": 11, "minute": 46, "second": 33}
